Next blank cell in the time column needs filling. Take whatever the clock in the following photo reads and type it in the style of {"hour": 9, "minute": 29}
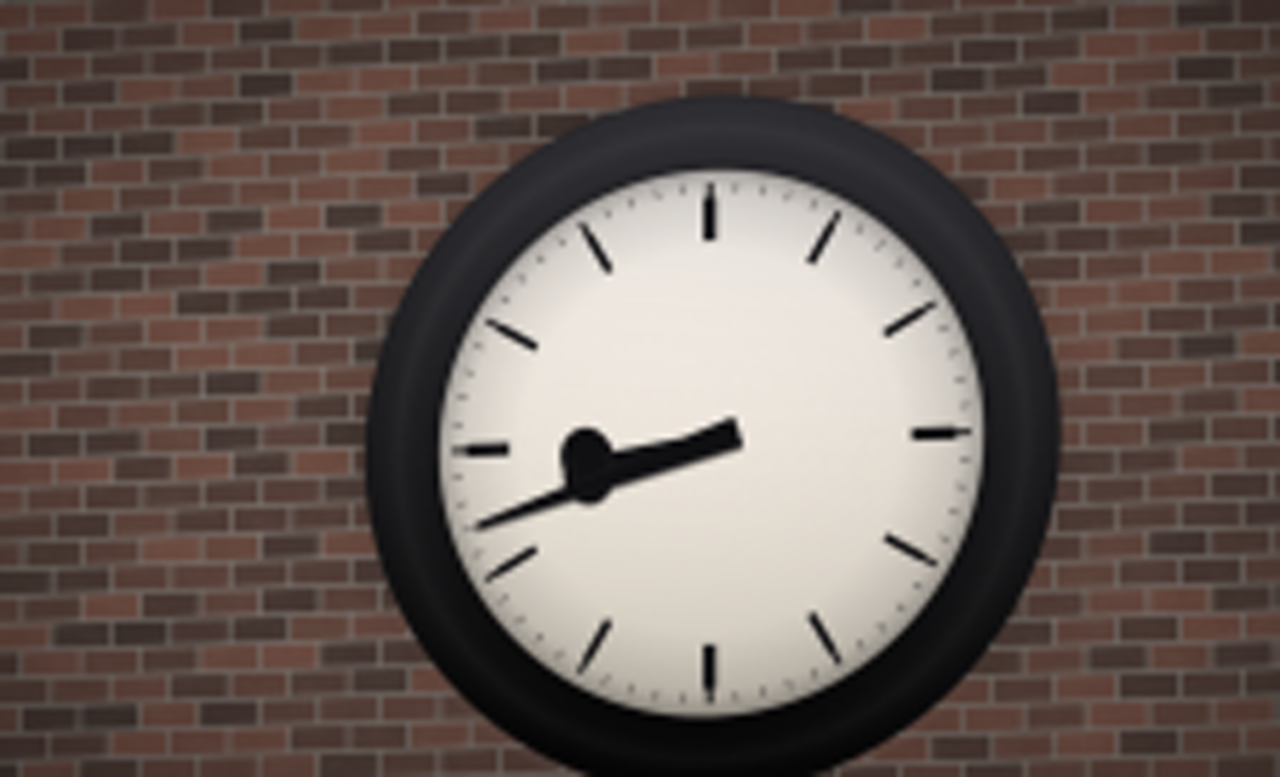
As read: {"hour": 8, "minute": 42}
